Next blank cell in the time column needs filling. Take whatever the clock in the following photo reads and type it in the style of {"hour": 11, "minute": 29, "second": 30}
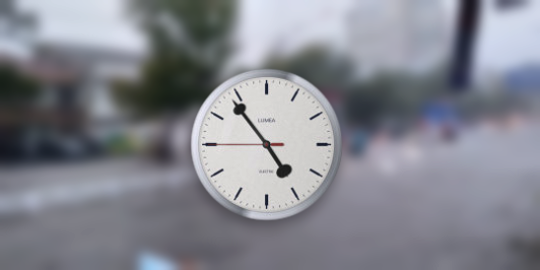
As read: {"hour": 4, "minute": 53, "second": 45}
